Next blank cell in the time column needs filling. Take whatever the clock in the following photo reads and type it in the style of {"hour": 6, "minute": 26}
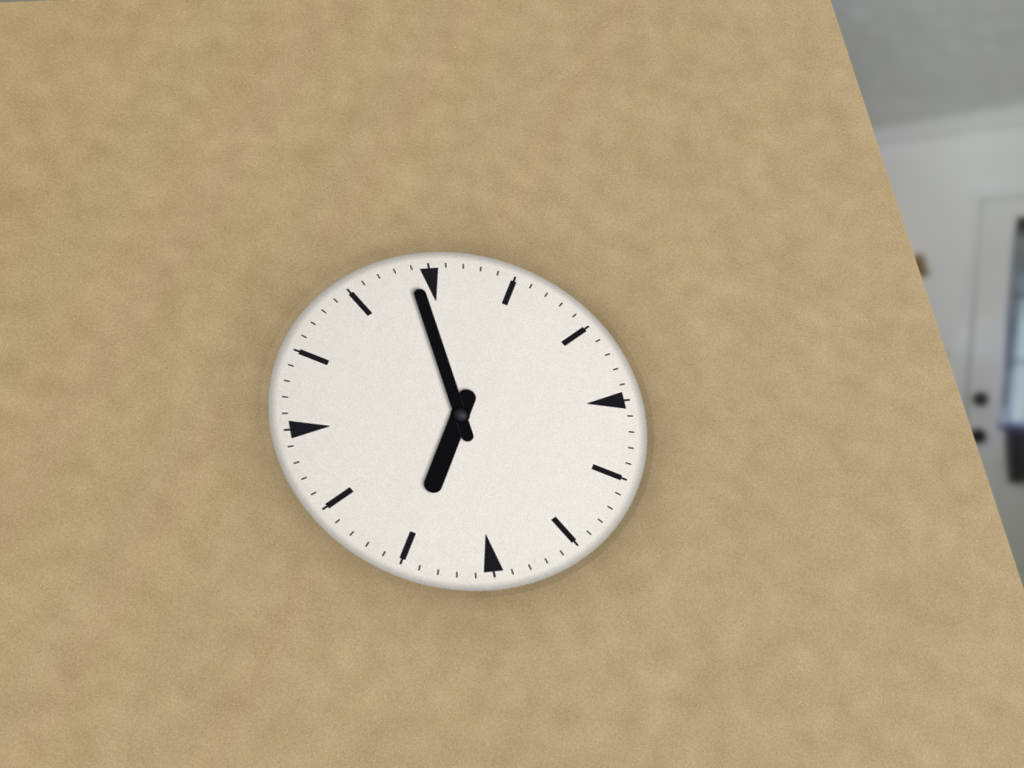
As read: {"hour": 6, "minute": 59}
